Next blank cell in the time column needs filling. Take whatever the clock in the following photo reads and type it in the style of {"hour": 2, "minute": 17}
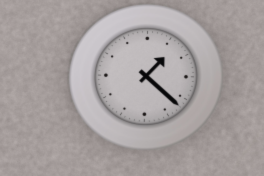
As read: {"hour": 1, "minute": 22}
